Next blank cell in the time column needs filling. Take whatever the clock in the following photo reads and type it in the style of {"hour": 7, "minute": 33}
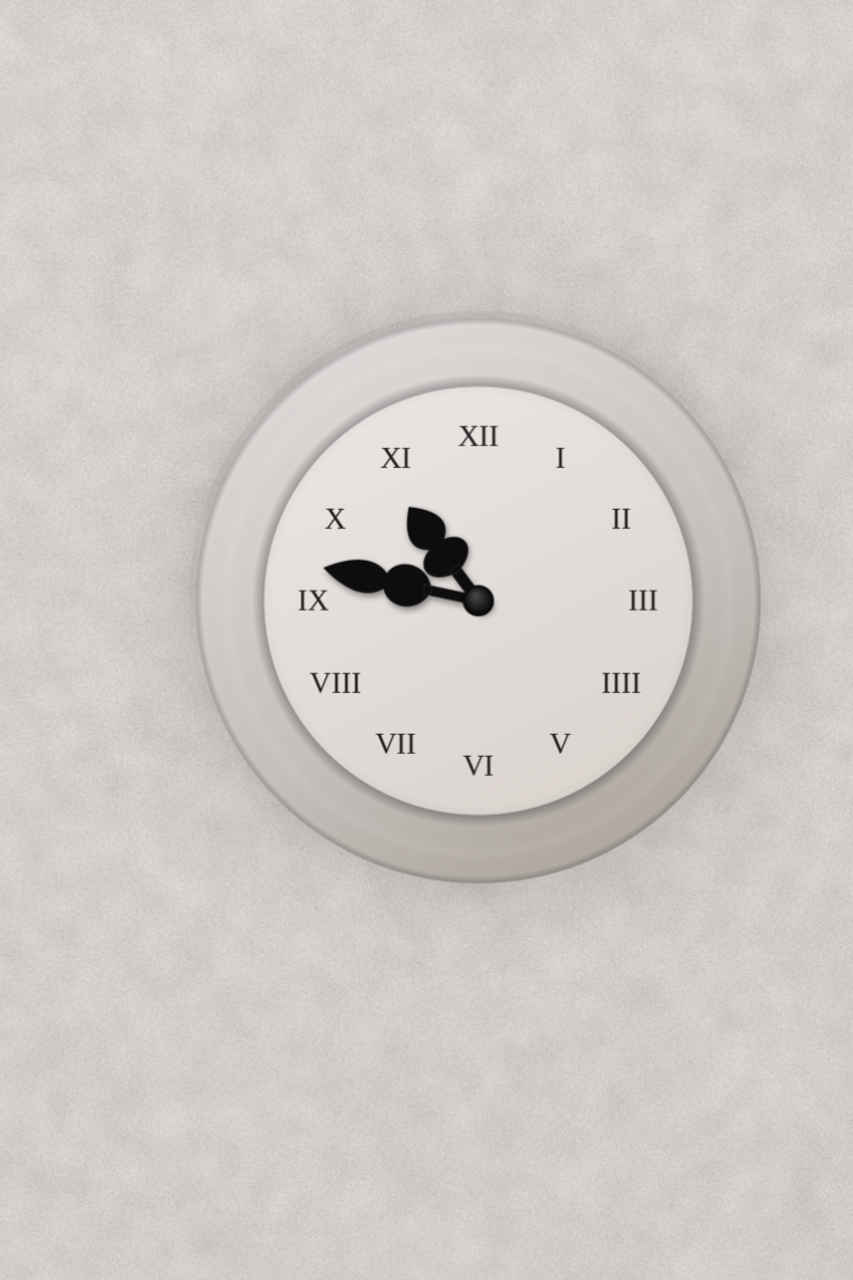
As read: {"hour": 10, "minute": 47}
